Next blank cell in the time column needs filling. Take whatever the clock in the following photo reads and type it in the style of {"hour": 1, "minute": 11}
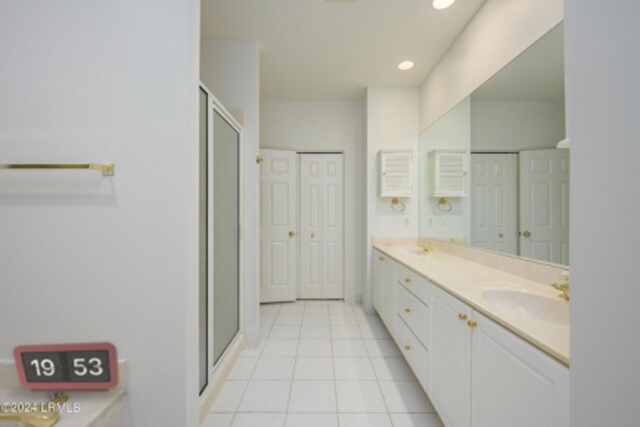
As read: {"hour": 19, "minute": 53}
